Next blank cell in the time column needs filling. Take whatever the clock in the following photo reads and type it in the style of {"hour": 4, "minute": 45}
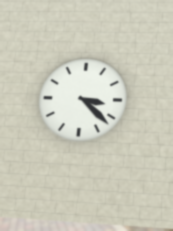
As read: {"hour": 3, "minute": 22}
